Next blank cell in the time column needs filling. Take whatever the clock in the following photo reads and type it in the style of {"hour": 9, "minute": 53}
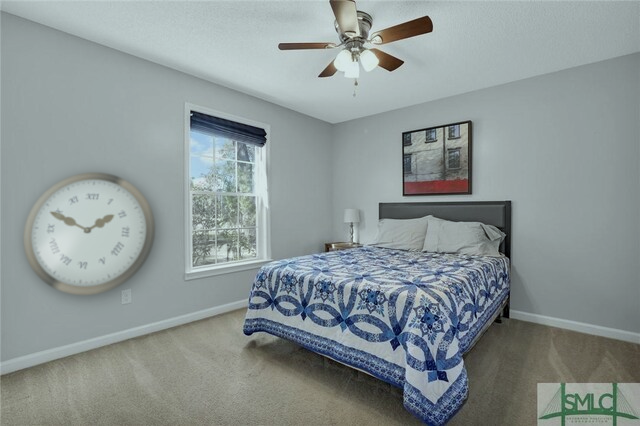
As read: {"hour": 1, "minute": 49}
